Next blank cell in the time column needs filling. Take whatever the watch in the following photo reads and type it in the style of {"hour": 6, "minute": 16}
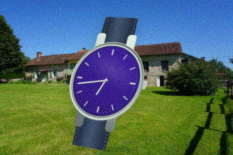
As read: {"hour": 6, "minute": 43}
